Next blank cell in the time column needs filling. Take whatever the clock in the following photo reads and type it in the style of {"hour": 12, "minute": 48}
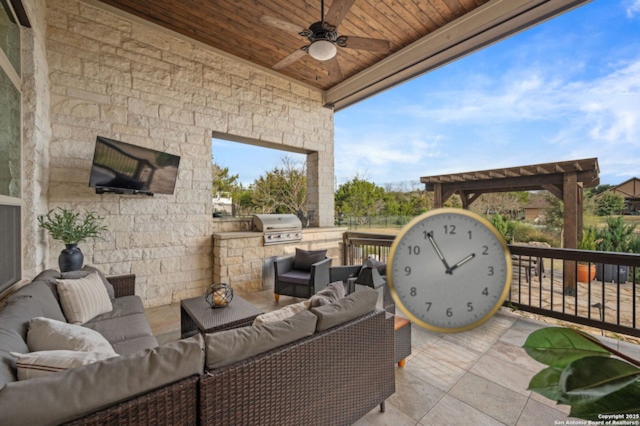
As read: {"hour": 1, "minute": 55}
